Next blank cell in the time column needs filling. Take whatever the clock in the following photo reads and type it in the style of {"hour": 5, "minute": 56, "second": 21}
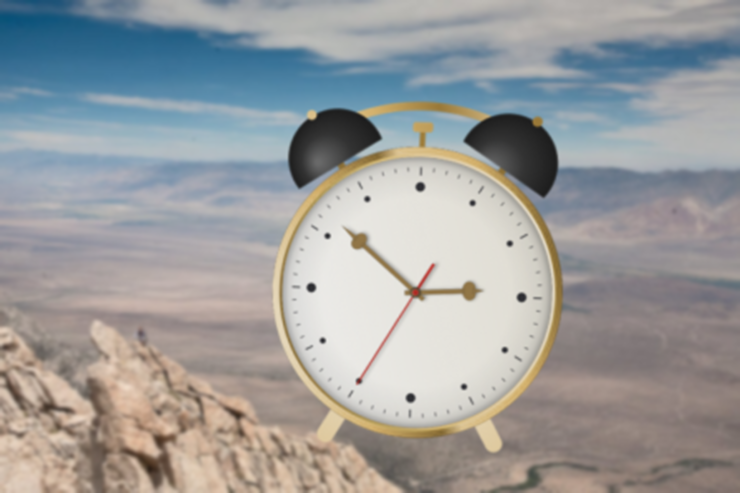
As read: {"hour": 2, "minute": 51, "second": 35}
